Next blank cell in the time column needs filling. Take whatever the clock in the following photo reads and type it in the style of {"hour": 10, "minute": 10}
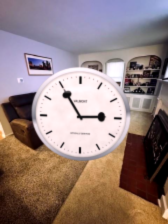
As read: {"hour": 2, "minute": 55}
